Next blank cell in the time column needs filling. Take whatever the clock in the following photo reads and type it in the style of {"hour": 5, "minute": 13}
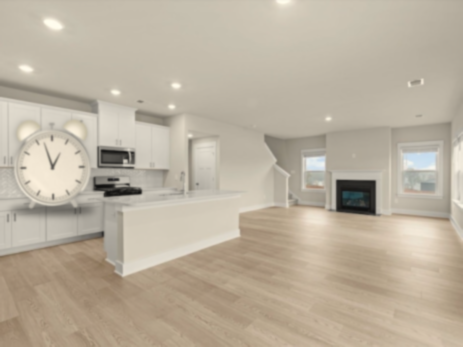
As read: {"hour": 12, "minute": 57}
